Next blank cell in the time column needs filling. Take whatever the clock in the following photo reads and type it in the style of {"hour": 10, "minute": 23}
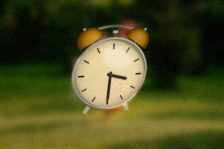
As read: {"hour": 3, "minute": 30}
